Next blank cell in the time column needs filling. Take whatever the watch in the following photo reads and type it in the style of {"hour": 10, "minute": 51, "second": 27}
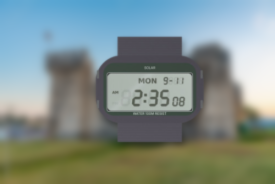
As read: {"hour": 2, "minute": 35, "second": 8}
